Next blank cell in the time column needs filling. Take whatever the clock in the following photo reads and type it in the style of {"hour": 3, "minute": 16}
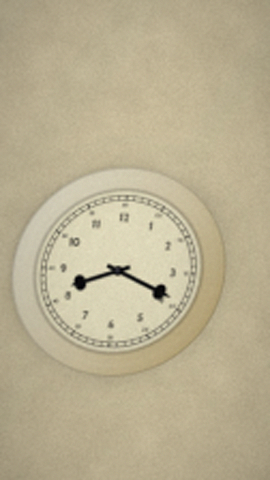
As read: {"hour": 8, "minute": 19}
